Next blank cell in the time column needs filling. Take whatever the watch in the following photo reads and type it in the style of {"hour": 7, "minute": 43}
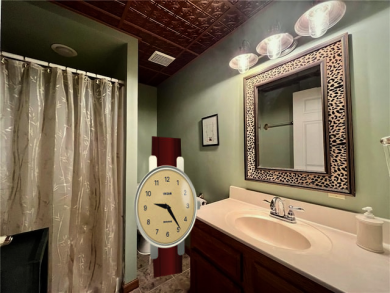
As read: {"hour": 9, "minute": 24}
